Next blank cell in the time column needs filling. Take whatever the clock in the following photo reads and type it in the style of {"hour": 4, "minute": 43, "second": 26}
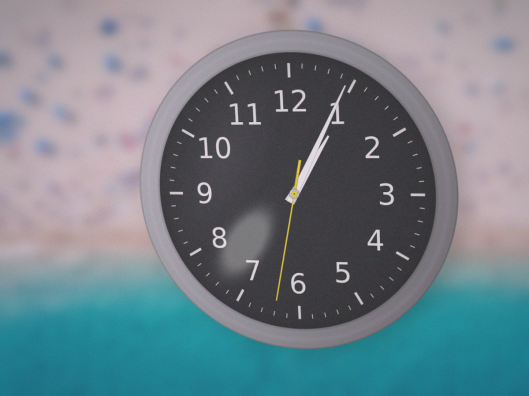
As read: {"hour": 1, "minute": 4, "second": 32}
